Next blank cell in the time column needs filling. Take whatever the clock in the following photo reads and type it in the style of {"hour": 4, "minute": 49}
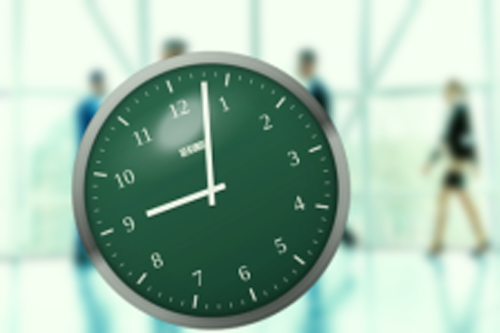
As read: {"hour": 9, "minute": 3}
